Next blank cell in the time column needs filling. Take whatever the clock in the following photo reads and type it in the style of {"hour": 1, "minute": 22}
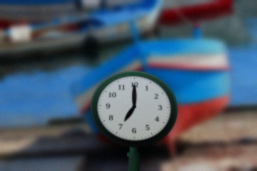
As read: {"hour": 7, "minute": 0}
